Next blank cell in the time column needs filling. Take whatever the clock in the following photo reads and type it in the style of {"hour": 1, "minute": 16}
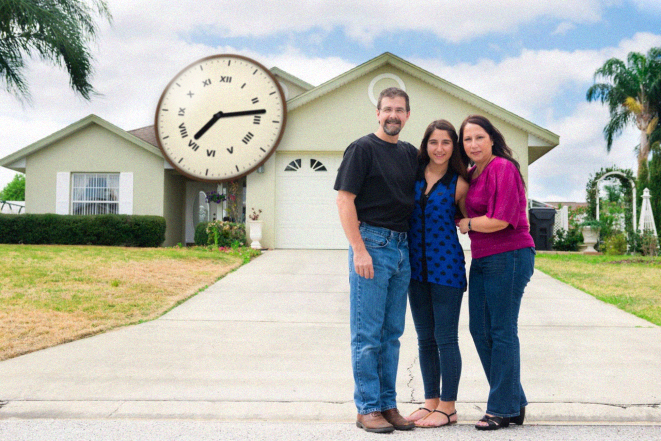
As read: {"hour": 7, "minute": 13}
